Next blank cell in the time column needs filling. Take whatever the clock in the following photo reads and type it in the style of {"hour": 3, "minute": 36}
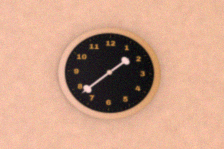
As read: {"hour": 1, "minute": 38}
